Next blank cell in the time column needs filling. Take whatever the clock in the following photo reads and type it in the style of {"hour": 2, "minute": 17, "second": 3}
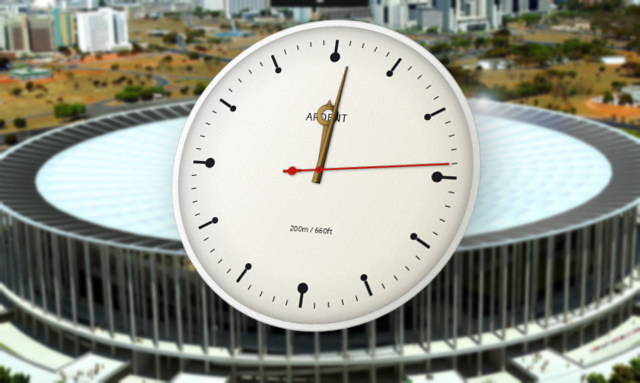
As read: {"hour": 12, "minute": 1, "second": 14}
